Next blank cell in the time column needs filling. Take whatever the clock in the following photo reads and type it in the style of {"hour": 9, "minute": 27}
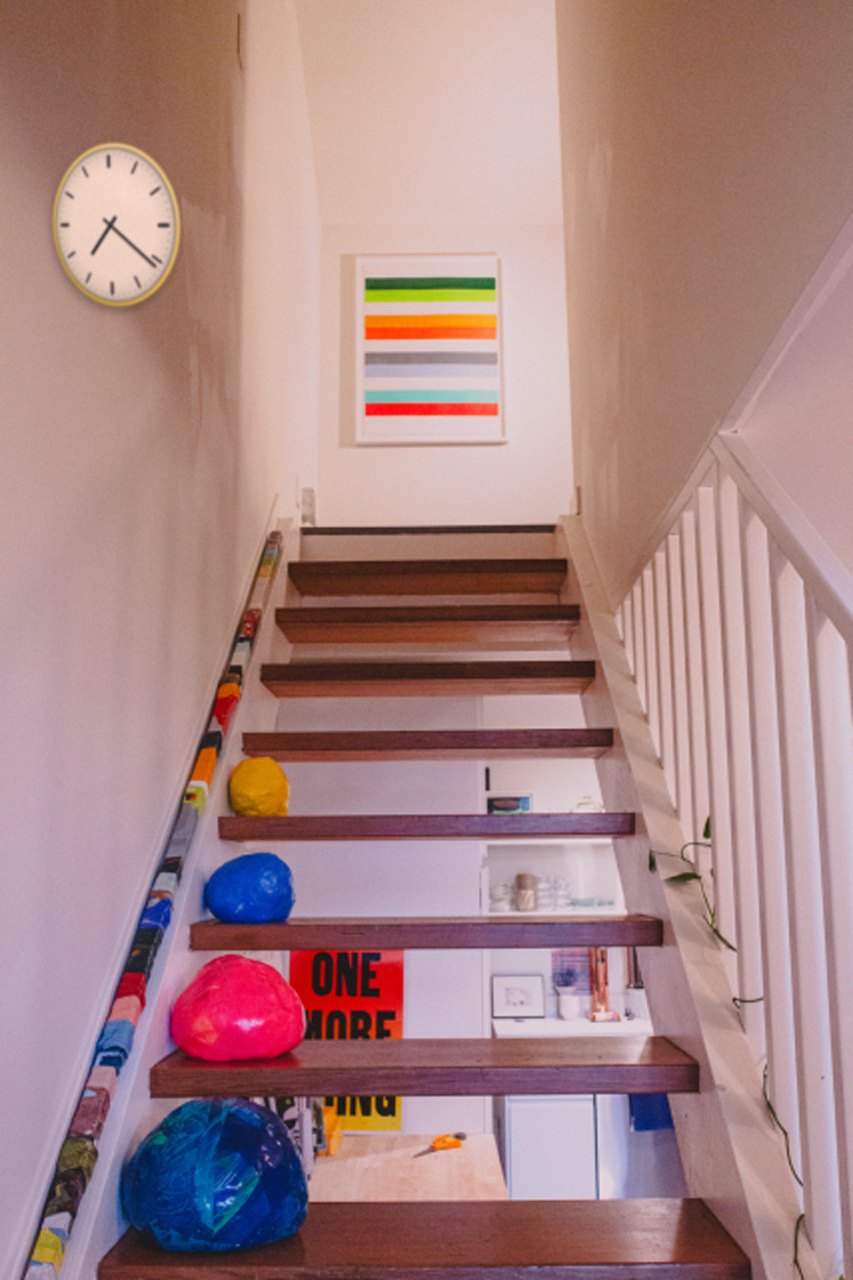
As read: {"hour": 7, "minute": 21}
